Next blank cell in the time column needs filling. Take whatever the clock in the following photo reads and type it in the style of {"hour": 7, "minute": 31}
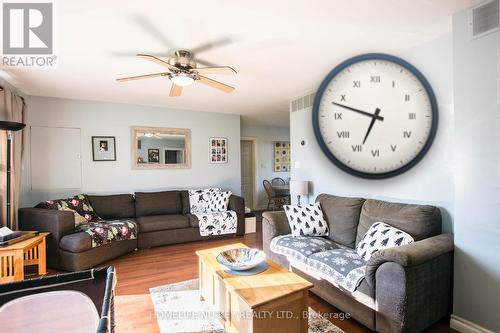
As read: {"hour": 6, "minute": 48}
